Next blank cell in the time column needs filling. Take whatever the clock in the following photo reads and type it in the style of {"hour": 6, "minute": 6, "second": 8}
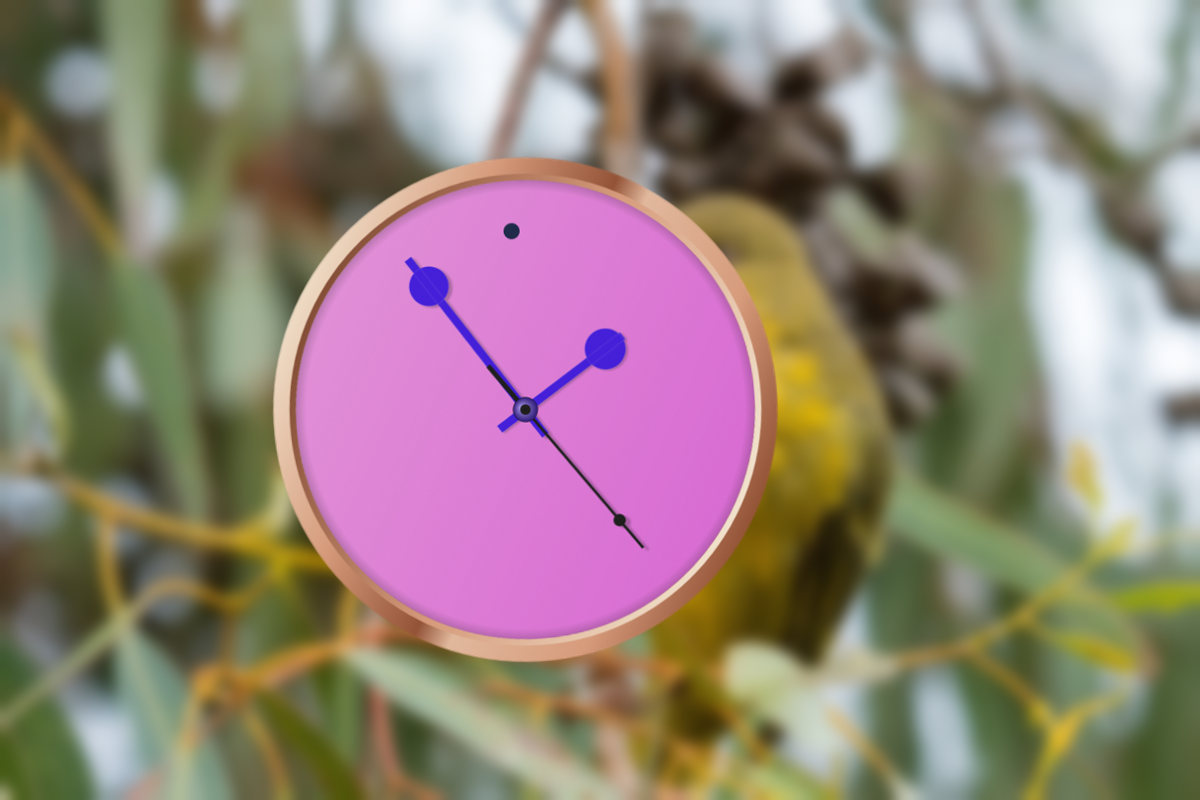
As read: {"hour": 1, "minute": 54, "second": 24}
